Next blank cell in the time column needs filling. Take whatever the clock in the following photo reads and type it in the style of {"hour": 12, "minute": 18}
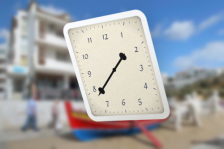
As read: {"hour": 1, "minute": 38}
